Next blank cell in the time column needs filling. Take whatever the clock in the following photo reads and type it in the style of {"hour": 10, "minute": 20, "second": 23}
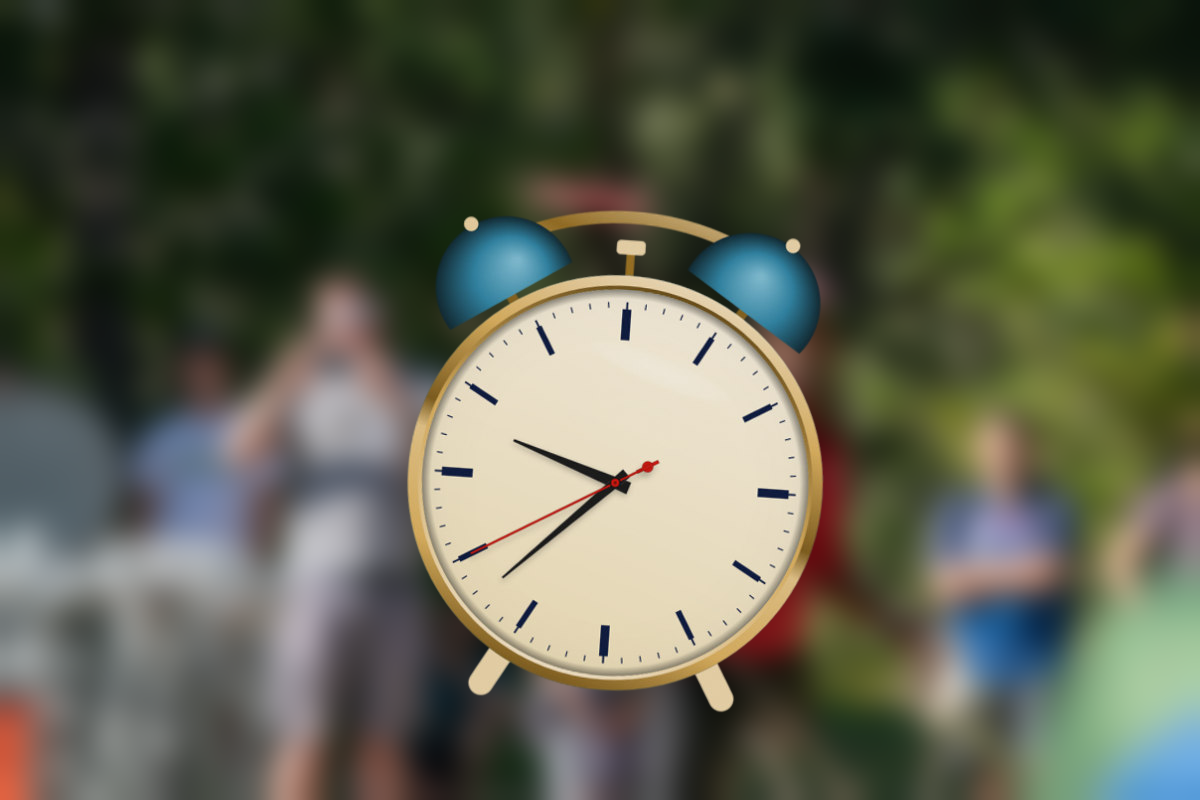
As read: {"hour": 9, "minute": 37, "second": 40}
